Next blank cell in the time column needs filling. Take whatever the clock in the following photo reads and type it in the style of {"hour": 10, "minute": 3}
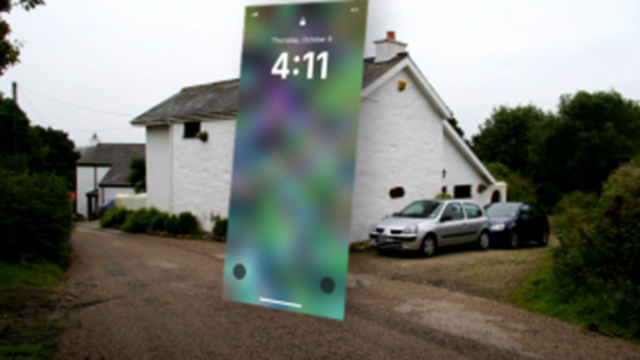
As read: {"hour": 4, "minute": 11}
